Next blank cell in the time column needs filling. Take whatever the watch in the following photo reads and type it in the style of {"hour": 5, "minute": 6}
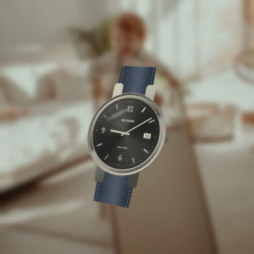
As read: {"hour": 9, "minute": 9}
